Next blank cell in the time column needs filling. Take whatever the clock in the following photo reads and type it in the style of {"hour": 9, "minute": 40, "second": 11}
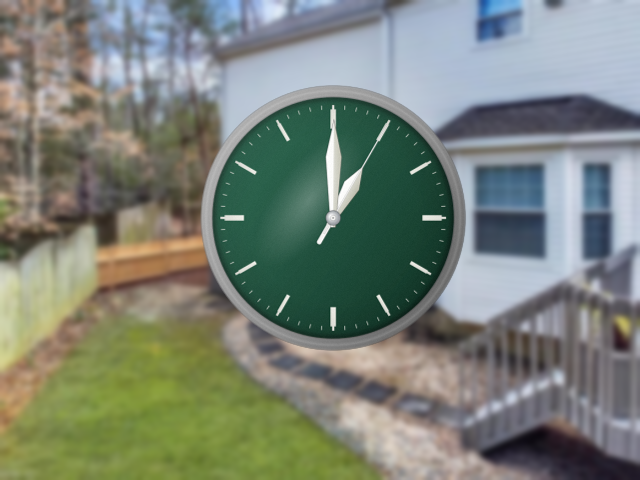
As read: {"hour": 1, "minute": 0, "second": 5}
